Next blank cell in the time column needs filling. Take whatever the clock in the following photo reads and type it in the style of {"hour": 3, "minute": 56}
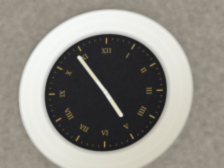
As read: {"hour": 4, "minute": 54}
